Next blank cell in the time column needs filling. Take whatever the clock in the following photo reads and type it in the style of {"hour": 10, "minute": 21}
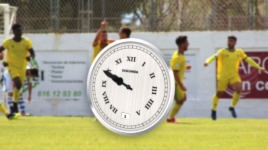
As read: {"hour": 9, "minute": 49}
